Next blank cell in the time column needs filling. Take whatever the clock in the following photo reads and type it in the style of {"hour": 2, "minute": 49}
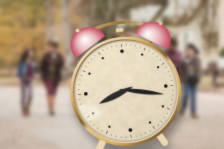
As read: {"hour": 8, "minute": 17}
